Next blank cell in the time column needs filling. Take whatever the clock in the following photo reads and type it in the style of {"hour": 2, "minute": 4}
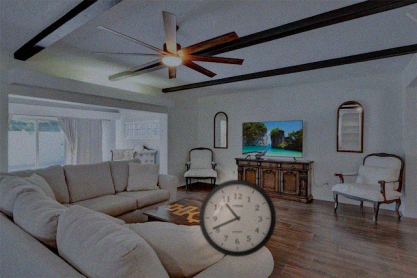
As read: {"hour": 10, "minute": 41}
